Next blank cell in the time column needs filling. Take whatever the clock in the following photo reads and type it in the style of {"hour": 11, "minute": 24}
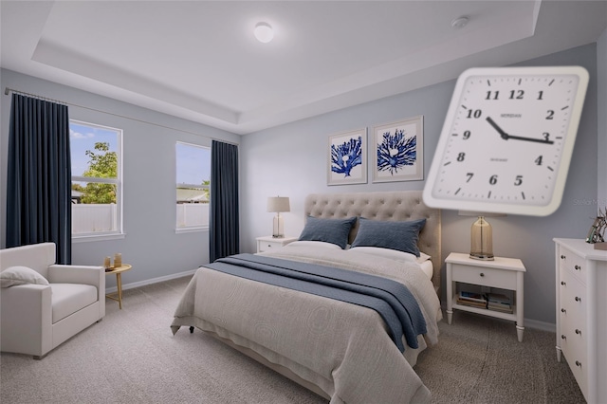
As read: {"hour": 10, "minute": 16}
